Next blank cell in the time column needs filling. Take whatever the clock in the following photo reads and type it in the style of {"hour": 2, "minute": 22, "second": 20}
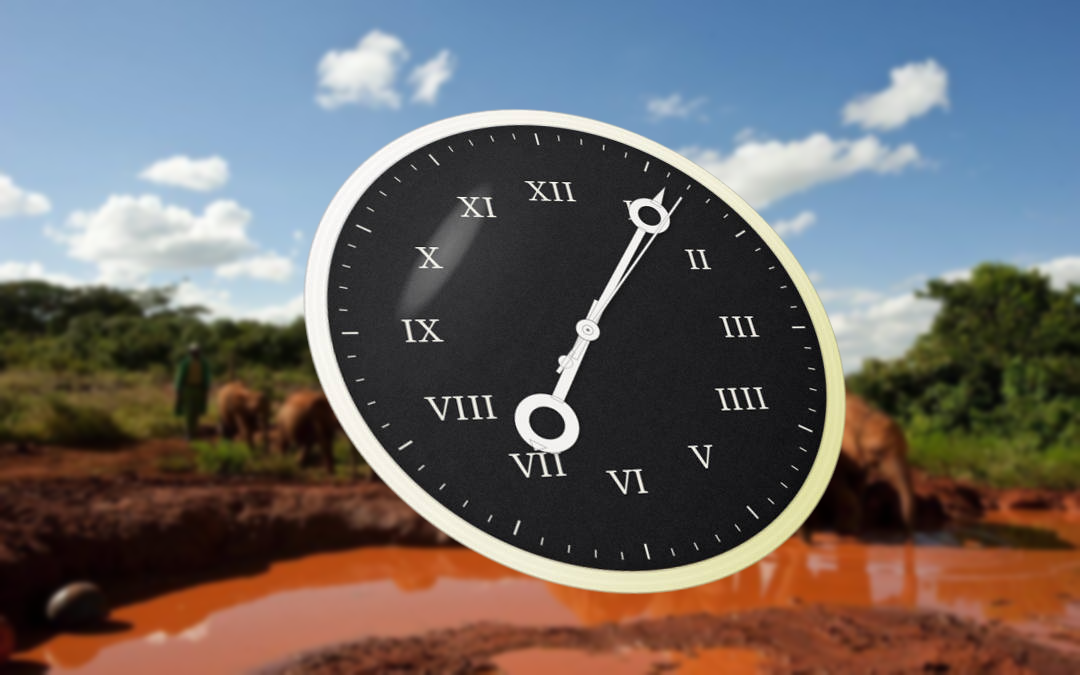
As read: {"hour": 7, "minute": 6, "second": 7}
